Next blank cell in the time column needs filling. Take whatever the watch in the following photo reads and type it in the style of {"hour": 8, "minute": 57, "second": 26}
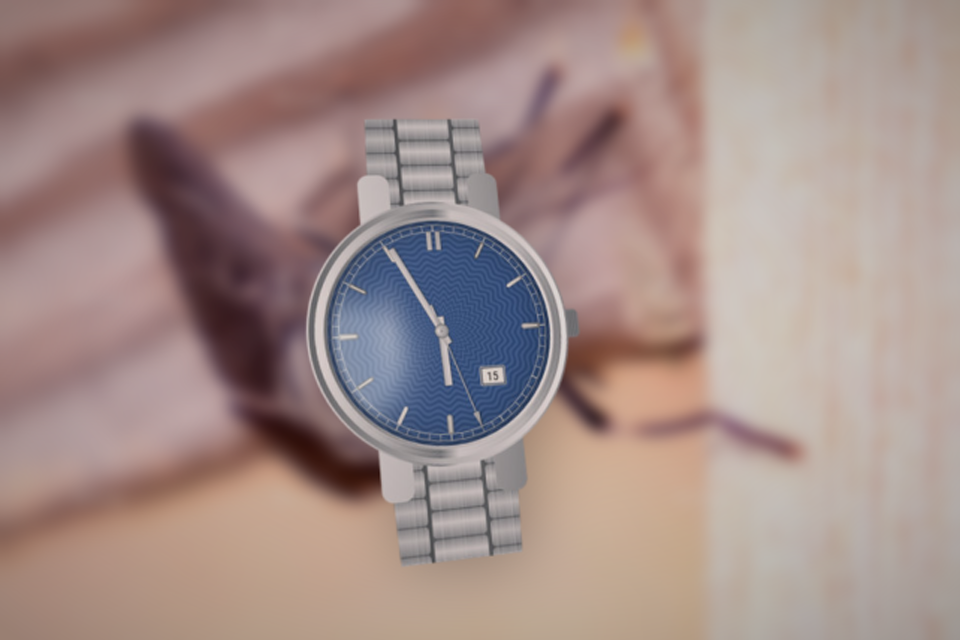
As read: {"hour": 5, "minute": 55, "second": 27}
